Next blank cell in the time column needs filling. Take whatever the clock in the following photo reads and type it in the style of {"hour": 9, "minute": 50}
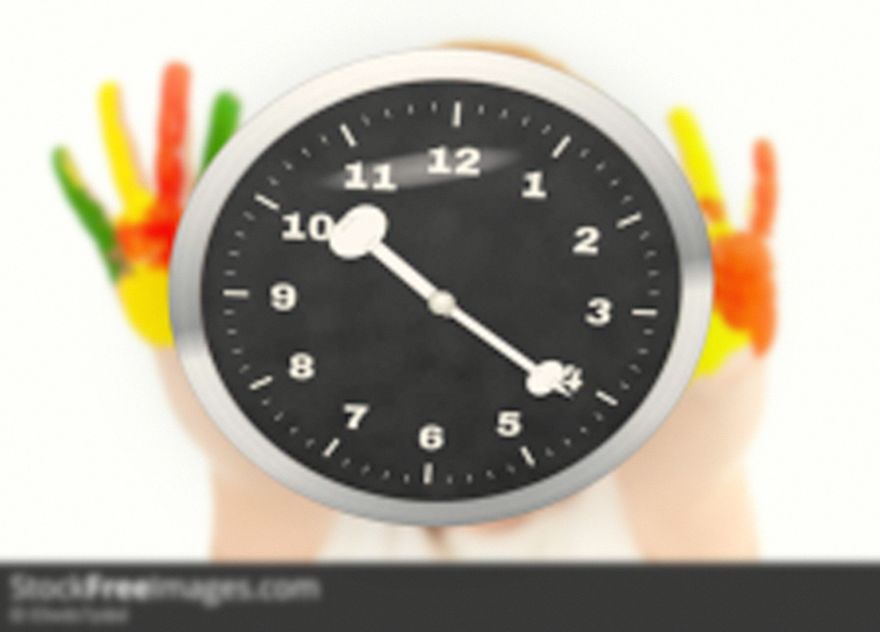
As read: {"hour": 10, "minute": 21}
